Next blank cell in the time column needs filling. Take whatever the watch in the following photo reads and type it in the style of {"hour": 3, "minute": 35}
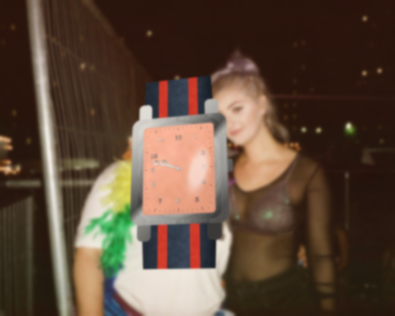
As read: {"hour": 9, "minute": 48}
